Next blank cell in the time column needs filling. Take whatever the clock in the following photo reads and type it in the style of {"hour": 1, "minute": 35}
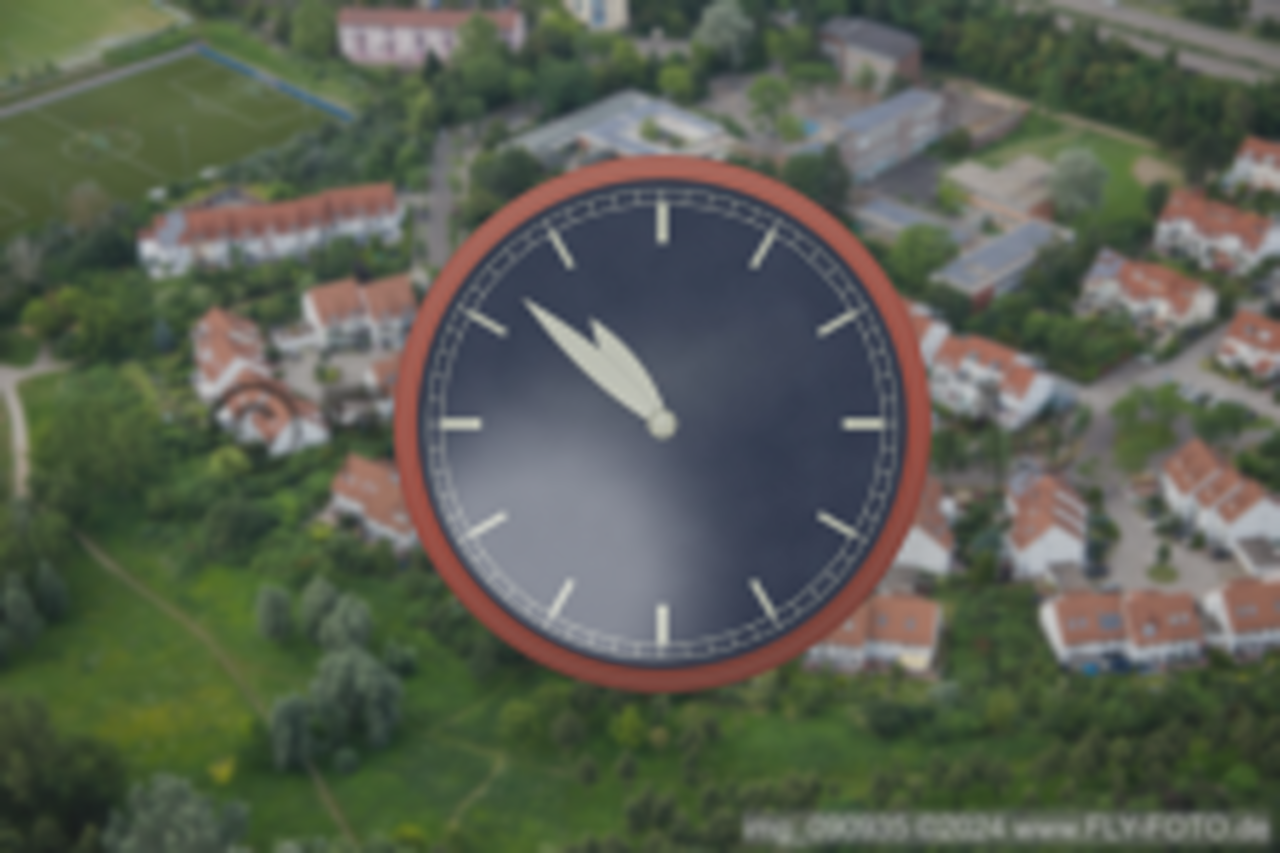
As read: {"hour": 10, "minute": 52}
